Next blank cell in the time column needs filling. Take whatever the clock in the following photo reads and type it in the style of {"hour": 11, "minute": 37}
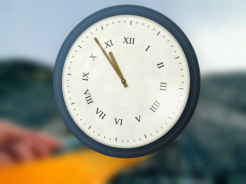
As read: {"hour": 10, "minute": 53}
